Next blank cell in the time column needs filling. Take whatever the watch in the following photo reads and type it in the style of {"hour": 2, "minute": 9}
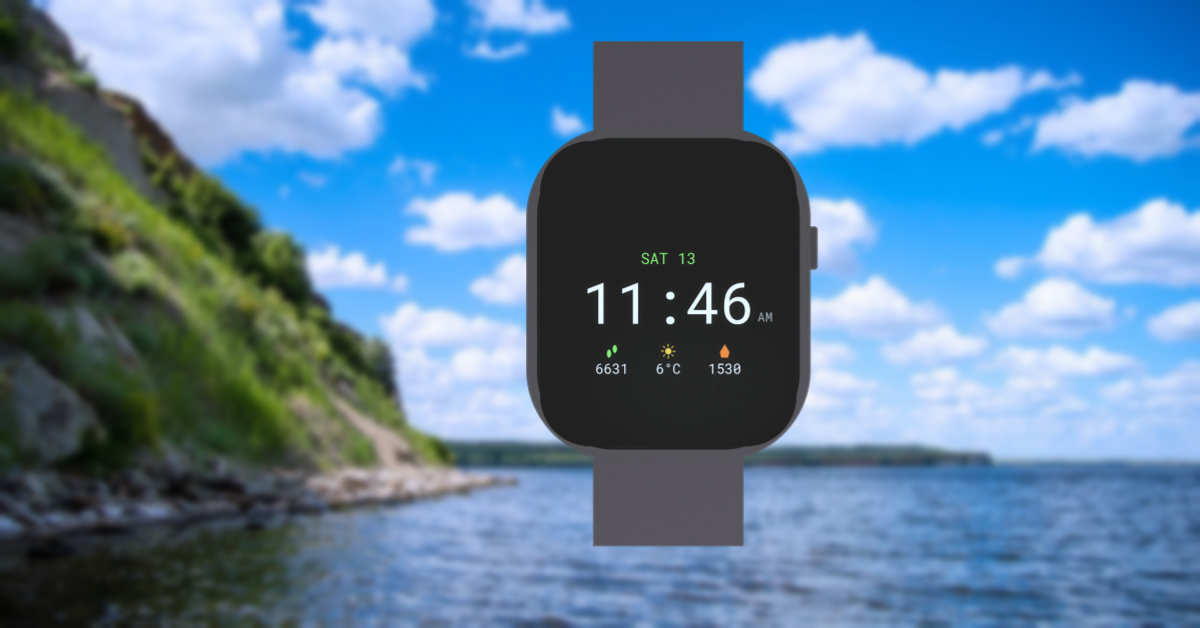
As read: {"hour": 11, "minute": 46}
